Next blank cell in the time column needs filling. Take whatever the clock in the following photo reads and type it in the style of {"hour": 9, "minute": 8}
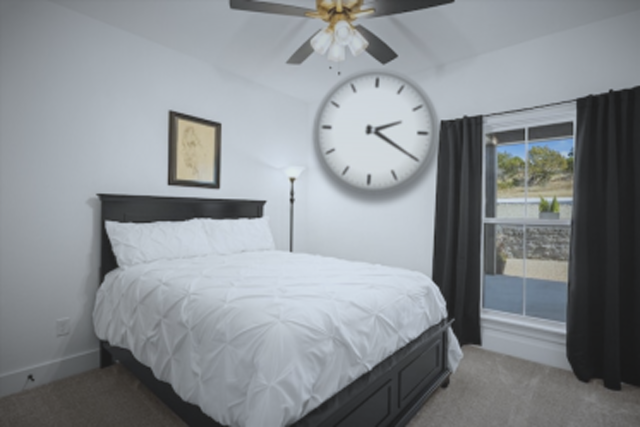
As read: {"hour": 2, "minute": 20}
